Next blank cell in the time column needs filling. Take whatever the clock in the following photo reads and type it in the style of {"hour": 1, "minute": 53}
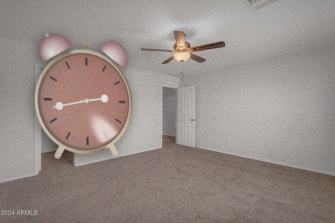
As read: {"hour": 2, "minute": 43}
